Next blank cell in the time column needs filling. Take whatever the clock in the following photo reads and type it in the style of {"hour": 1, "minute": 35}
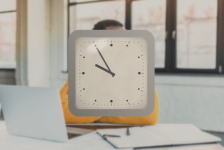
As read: {"hour": 9, "minute": 55}
